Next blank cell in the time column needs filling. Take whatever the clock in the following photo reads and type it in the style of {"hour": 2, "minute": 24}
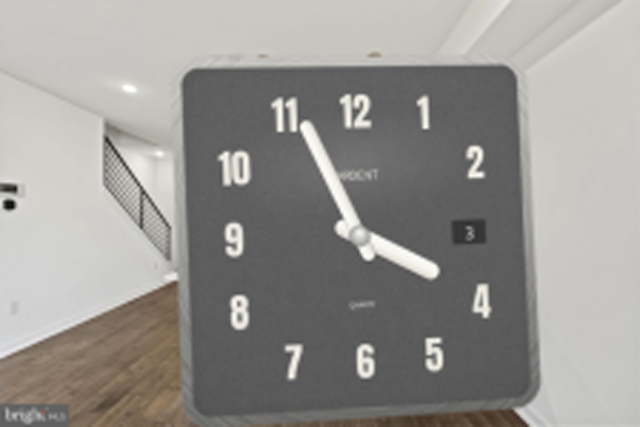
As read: {"hour": 3, "minute": 56}
